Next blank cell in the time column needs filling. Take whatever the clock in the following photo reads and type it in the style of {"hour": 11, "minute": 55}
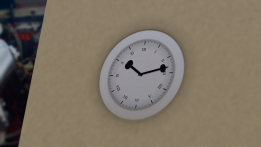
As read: {"hour": 10, "minute": 13}
